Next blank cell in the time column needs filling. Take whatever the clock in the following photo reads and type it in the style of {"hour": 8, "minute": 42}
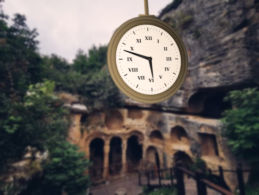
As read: {"hour": 5, "minute": 48}
